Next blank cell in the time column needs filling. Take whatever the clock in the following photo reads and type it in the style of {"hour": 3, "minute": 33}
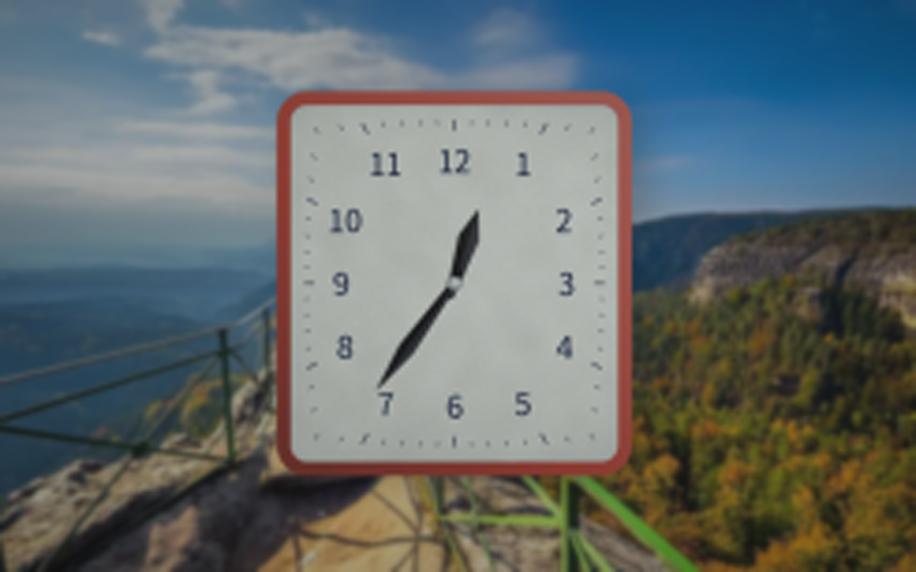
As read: {"hour": 12, "minute": 36}
